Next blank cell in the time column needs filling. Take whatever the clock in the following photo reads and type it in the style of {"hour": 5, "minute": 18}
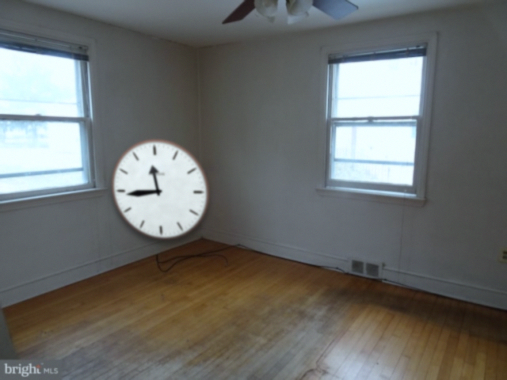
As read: {"hour": 11, "minute": 44}
